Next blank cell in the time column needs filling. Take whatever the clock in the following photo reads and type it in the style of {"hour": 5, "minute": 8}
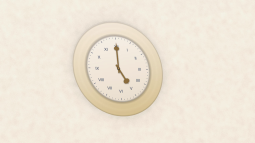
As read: {"hour": 5, "minute": 0}
